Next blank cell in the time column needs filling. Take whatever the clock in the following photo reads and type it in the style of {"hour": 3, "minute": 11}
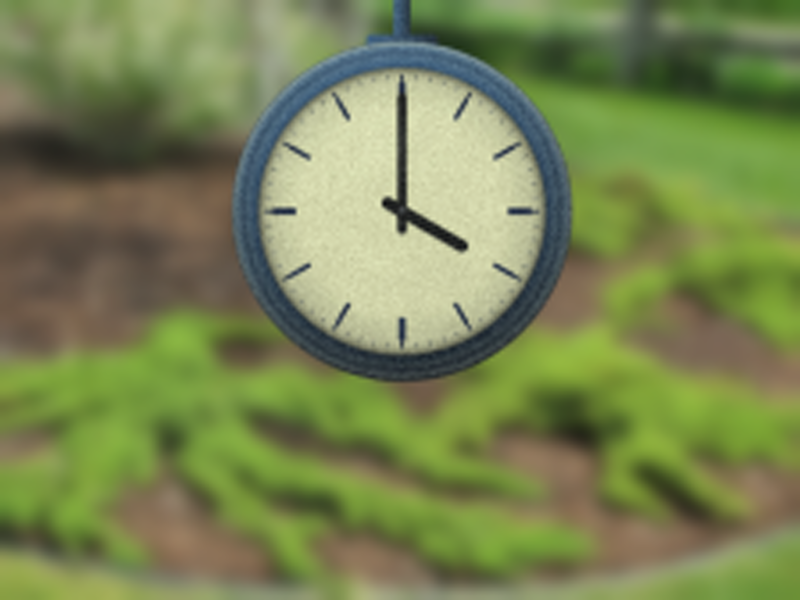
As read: {"hour": 4, "minute": 0}
